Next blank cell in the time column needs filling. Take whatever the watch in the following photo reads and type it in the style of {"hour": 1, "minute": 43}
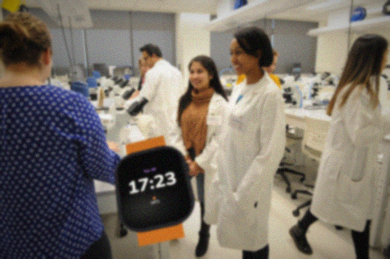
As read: {"hour": 17, "minute": 23}
